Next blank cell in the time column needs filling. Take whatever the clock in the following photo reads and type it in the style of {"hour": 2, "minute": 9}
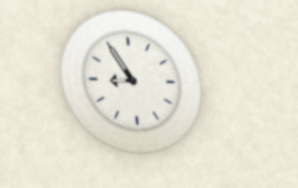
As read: {"hour": 8, "minute": 55}
